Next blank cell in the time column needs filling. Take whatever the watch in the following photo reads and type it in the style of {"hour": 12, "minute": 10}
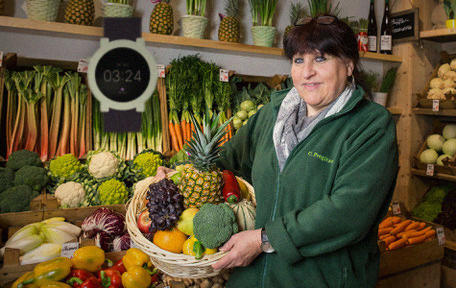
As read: {"hour": 3, "minute": 24}
